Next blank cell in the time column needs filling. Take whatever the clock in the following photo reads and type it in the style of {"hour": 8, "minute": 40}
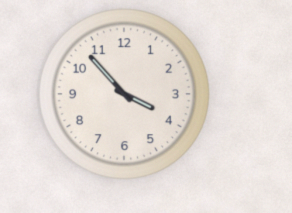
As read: {"hour": 3, "minute": 53}
